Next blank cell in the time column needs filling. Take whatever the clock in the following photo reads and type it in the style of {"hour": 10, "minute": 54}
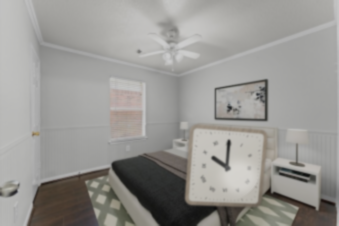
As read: {"hour": 10, "minute": 0}
